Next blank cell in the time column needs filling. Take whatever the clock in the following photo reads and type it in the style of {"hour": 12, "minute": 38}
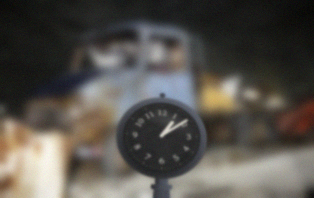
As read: {"hour": 1, "minute": 9}
